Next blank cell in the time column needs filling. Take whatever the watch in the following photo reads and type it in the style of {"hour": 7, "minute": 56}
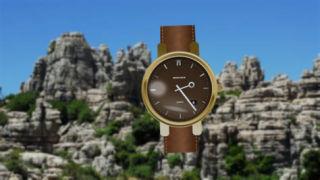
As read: {"hour": 2, "minute": 24}
